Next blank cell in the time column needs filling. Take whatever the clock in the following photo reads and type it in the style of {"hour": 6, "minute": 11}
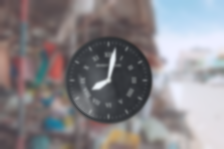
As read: {"hour": 8, "minute": 2}
